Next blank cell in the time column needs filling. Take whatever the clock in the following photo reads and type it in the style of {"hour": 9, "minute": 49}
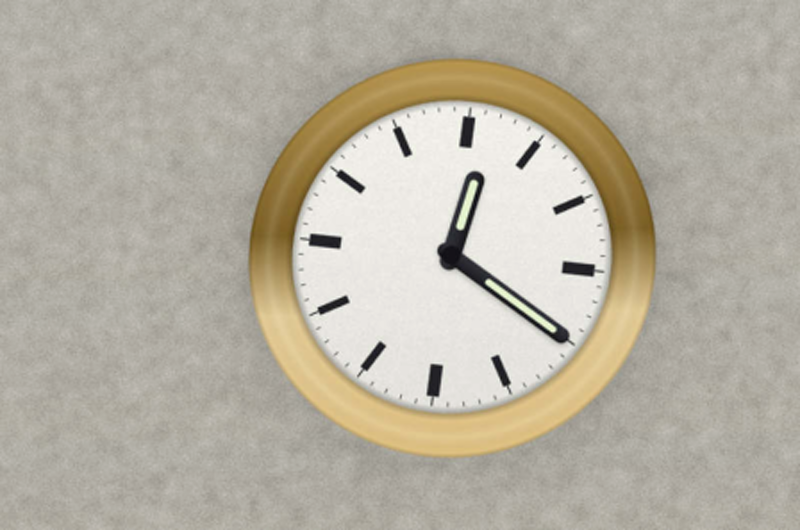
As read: {"hour": 12, "minute": 20}
